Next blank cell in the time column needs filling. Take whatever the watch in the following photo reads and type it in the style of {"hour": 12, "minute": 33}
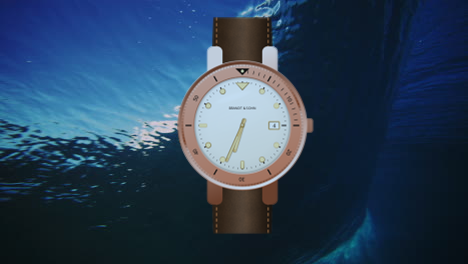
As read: {"hour": 6, "minute": 34}
